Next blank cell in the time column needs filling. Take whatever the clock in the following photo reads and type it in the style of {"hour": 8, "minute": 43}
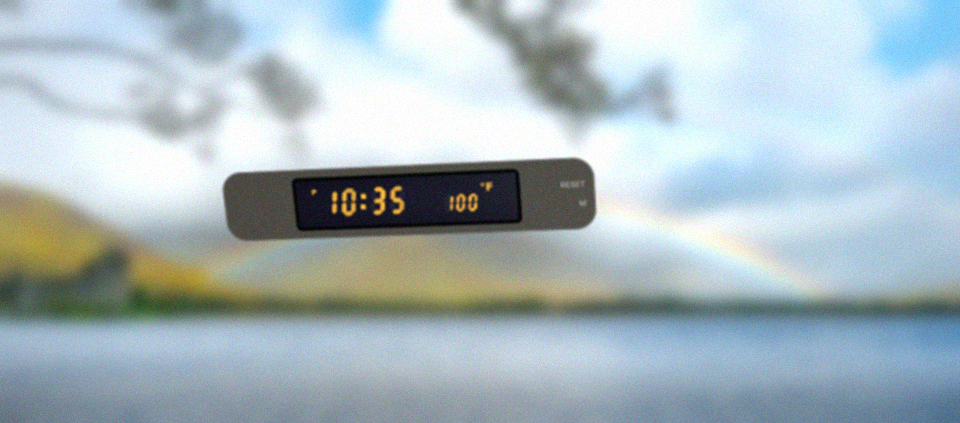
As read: {"hour": 10, "minute": 35}
